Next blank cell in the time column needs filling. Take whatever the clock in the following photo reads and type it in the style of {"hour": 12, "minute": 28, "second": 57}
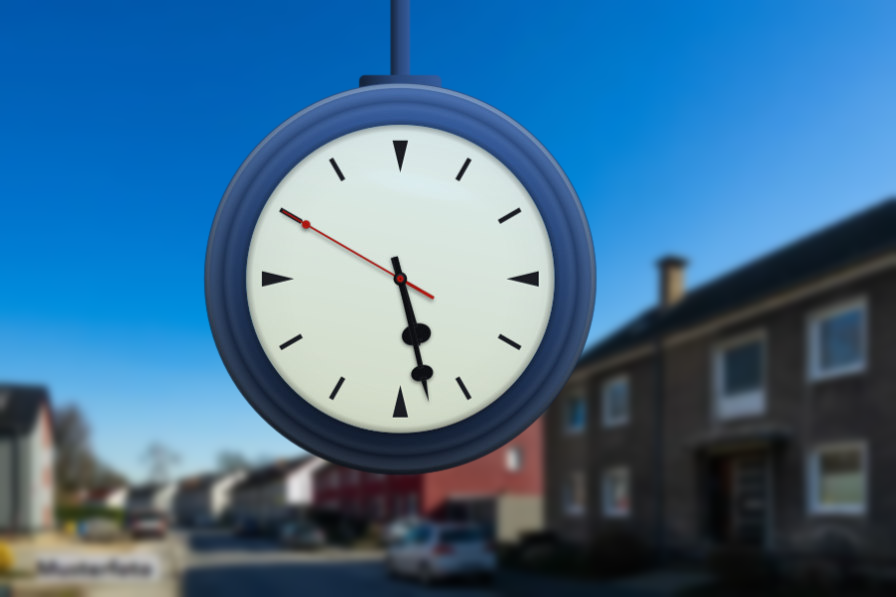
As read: {"hour": 5, "minute": 27, "second": 50}
